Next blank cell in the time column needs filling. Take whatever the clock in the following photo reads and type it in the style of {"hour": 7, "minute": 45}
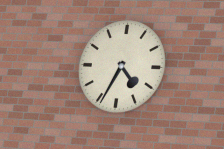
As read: {"hour": 4, "minute": 34}
